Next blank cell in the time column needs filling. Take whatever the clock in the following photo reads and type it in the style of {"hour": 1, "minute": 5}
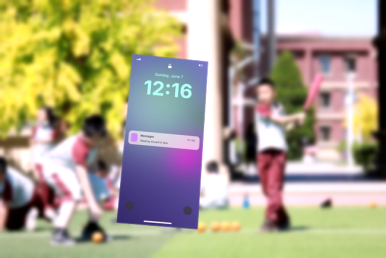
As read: {"hour": 12, "minute": 16}
